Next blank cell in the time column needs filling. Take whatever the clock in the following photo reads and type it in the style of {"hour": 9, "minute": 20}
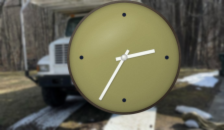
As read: {"hour": 2, "minute": 35}
